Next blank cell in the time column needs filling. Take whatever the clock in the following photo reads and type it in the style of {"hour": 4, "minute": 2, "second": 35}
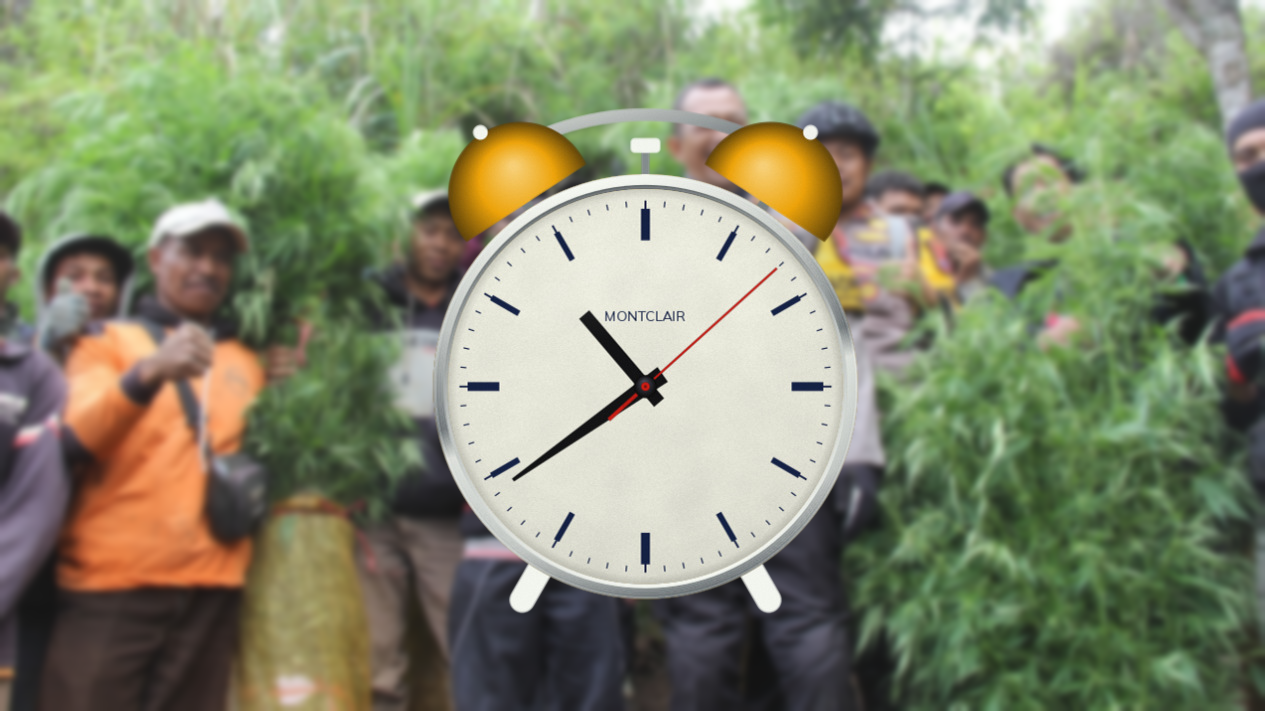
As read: {"hour": 10, "minute": 39, "second": 8}
